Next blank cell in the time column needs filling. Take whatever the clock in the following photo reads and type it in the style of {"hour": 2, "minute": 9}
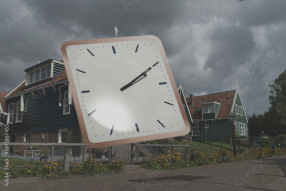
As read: {"hour": 2, "minute": 10}
